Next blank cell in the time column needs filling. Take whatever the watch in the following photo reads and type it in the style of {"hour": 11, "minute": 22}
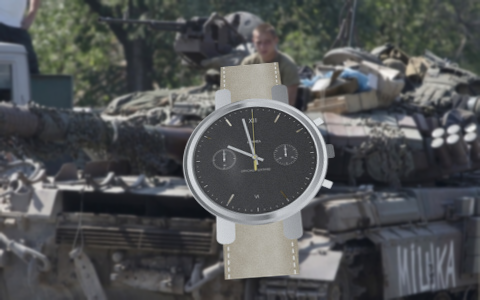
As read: {"hour": 9, "minute": 58}
